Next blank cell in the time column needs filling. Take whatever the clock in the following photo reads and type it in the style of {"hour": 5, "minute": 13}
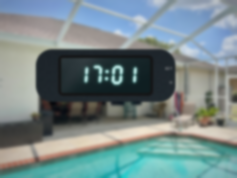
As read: {"hour": 17, "minute": 1}
